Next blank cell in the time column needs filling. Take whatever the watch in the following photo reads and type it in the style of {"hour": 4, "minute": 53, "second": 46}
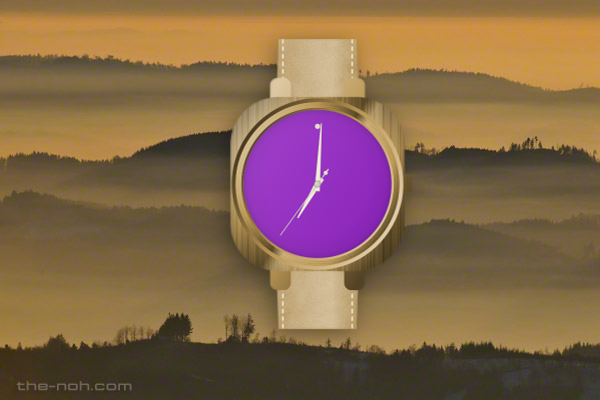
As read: {"hour": 7, "minute": 0, "second": 36}
